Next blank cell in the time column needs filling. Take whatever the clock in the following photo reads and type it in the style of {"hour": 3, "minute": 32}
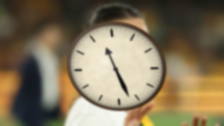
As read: {"hour": 11, "minute": 27}
